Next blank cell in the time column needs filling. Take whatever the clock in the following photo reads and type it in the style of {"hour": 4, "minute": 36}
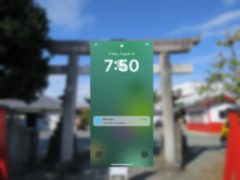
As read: {"hour": 7, "minute": 50}
